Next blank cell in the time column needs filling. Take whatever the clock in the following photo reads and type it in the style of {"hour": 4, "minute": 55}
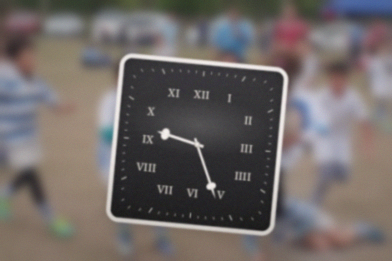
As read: {"hour": 9, "minute": 26}
